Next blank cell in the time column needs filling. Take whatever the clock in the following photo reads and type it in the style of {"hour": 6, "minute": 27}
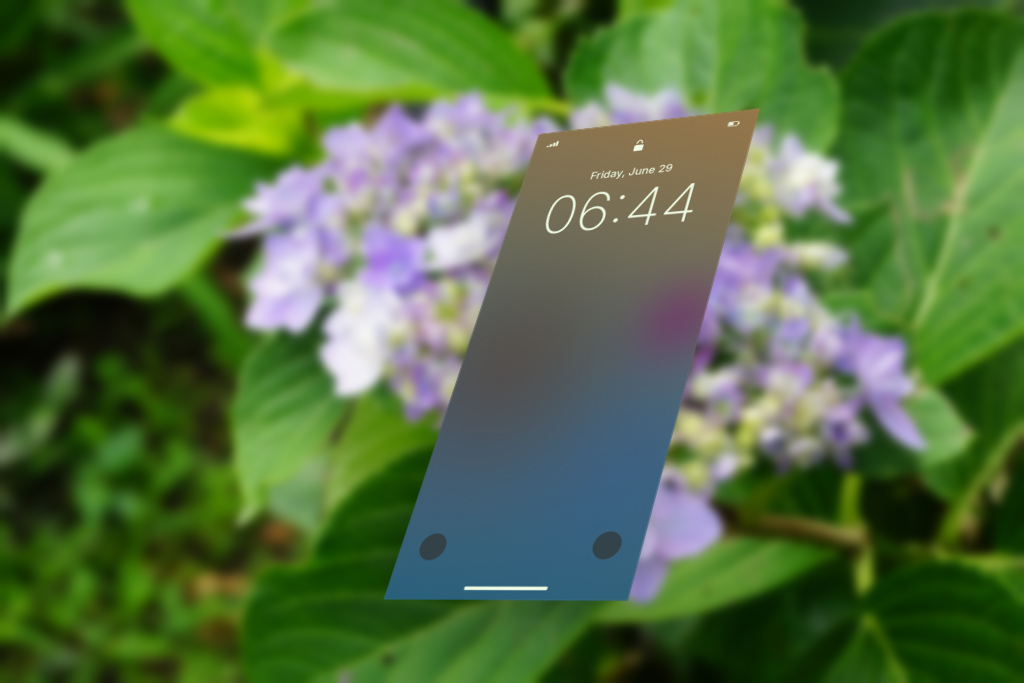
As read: {"hour": 6, "minute": 44}
